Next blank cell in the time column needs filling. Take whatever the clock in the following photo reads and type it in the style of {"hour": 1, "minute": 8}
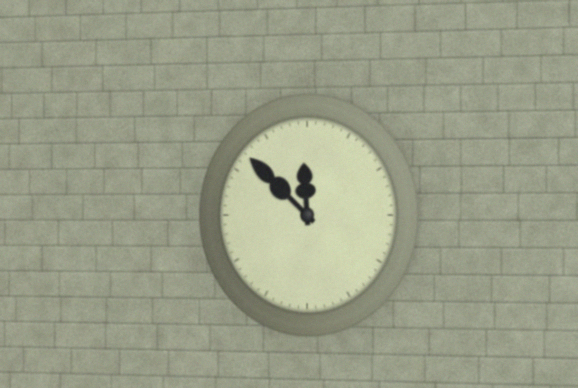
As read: {"hour": 11, "minute": 52}
